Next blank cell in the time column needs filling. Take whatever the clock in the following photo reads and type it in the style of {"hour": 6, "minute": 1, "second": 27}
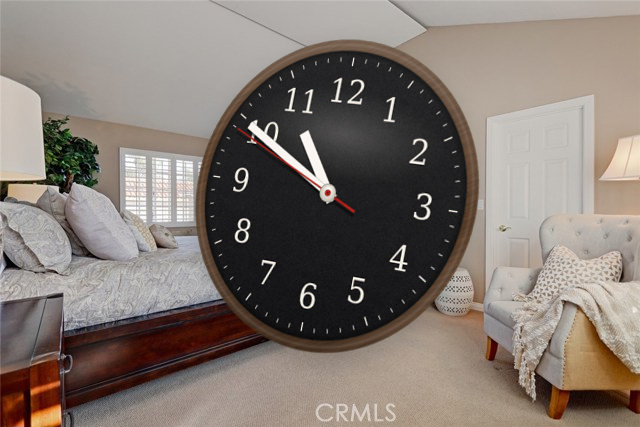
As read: {"hour": 10, "minute": 49, "second": 49}
